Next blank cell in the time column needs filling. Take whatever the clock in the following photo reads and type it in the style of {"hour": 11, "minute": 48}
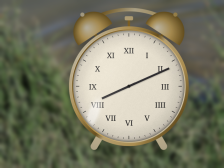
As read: {"hour": 8, "minute": 11}
